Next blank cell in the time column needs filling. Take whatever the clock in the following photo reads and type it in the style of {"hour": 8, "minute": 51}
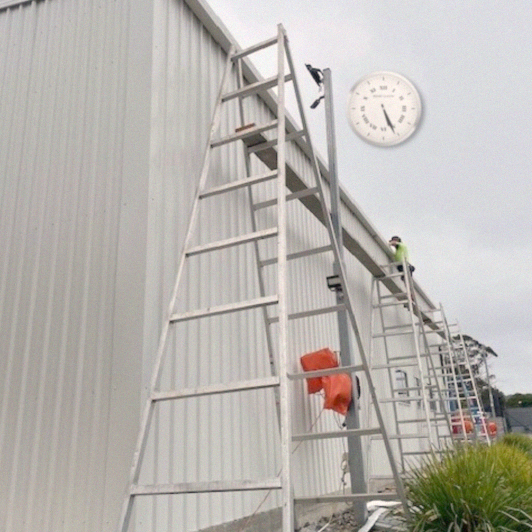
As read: {"hour": 5, "minute": 26}
